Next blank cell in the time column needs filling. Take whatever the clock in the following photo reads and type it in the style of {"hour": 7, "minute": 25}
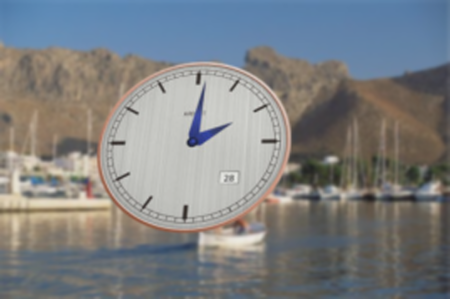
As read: {"hour": 2, "minute": 1}
